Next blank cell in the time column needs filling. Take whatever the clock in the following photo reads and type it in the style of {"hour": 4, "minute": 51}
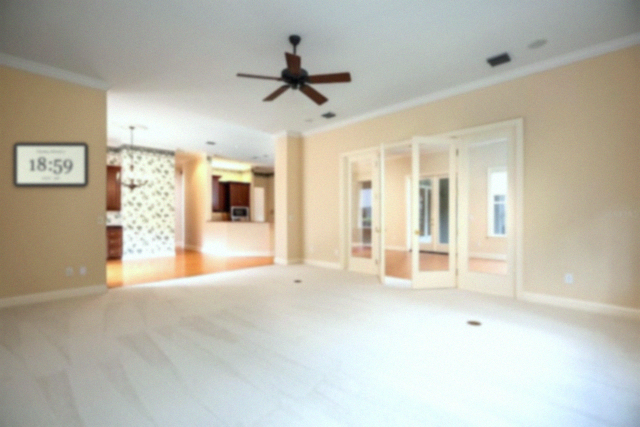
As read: {"hour": 18, "minute": 59}
